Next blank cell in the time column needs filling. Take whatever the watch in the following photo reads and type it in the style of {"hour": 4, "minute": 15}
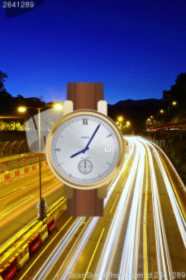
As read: {"hour": 8, "minute": 5}
